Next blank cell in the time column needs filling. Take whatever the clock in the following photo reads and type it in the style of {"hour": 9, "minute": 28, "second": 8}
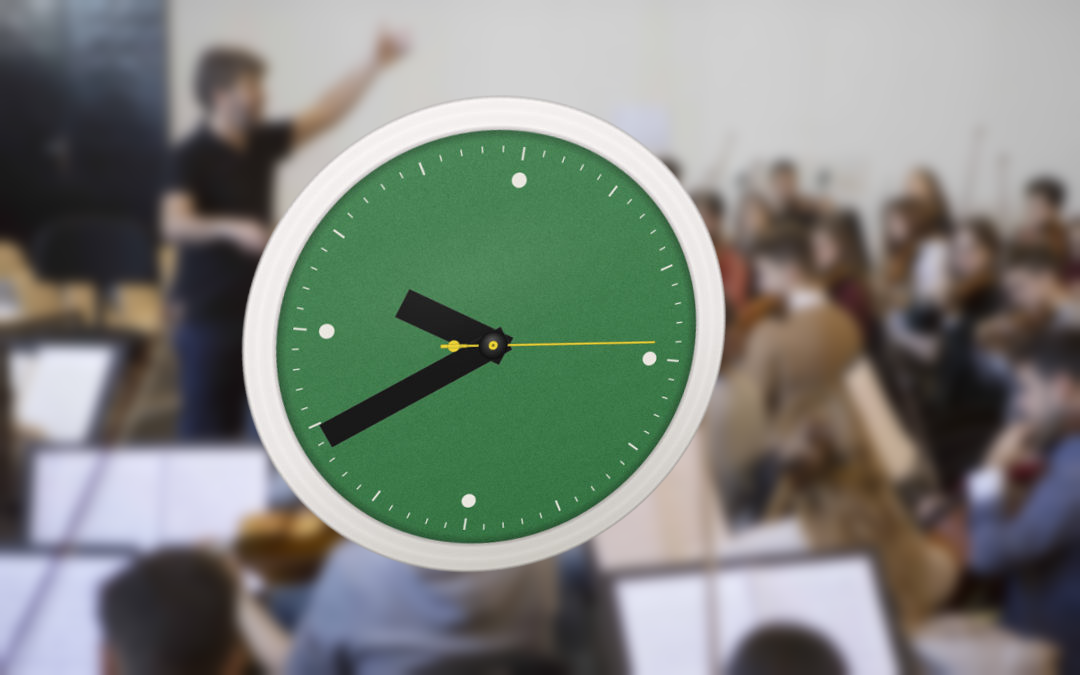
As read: {"hour": 9, "minute": 39, "second": 14}
